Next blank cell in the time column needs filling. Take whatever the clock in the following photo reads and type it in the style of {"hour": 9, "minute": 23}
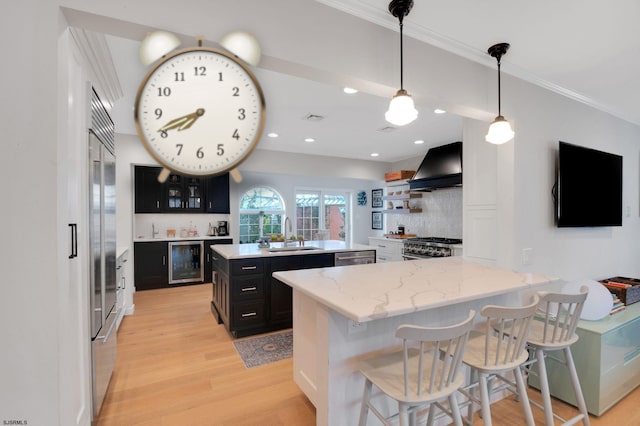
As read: {"hour": 7, "minute": 41}
